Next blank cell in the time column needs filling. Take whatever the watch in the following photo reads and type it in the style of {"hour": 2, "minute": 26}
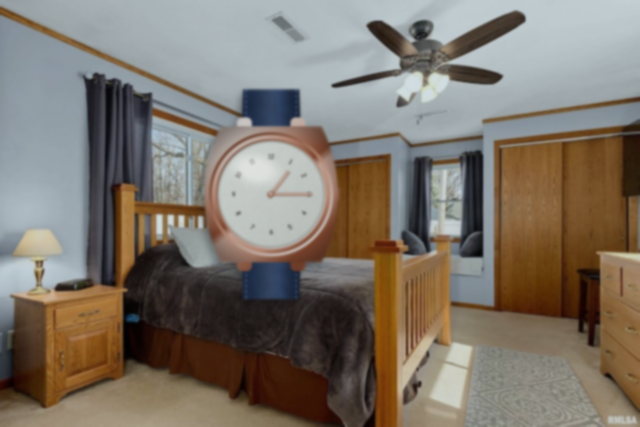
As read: {"hour": 1, "minute": 15}
